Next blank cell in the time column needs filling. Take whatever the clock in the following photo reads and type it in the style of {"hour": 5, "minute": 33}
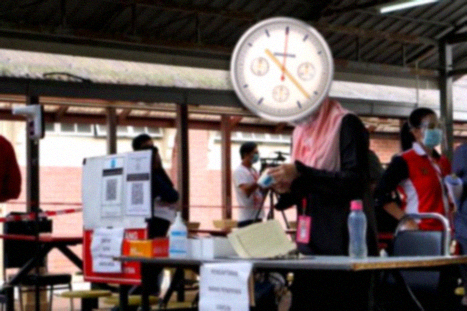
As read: {"hour": 10, "minute": 22}
